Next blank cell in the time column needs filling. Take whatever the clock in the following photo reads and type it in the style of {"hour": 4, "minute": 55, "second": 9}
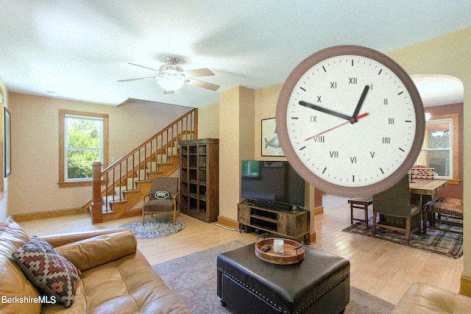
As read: {"hour": 12, "minute": 47, "second": 41}
